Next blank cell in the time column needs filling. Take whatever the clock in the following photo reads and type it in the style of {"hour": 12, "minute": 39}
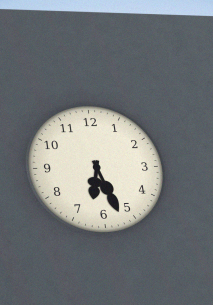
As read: {"hour": 6, "minute": 27}
